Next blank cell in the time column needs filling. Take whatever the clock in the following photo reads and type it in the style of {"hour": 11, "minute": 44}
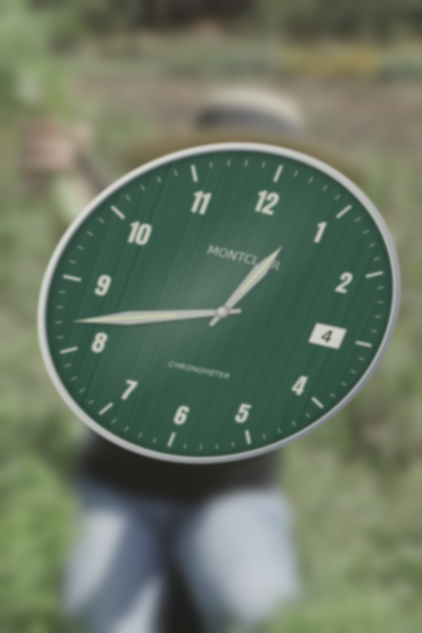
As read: {"hour": 12, "minute": 42}
